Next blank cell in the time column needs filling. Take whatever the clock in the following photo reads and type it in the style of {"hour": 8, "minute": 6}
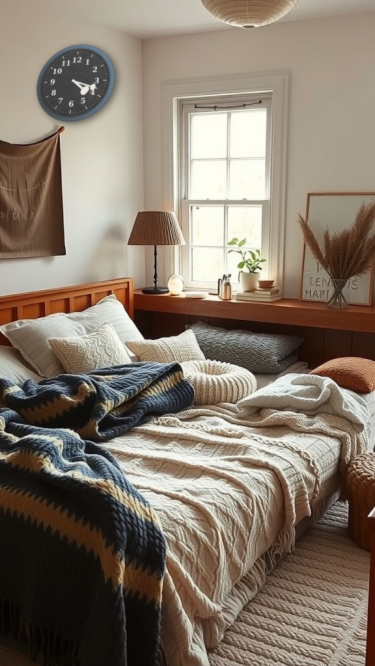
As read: {"hour": 4, "minute": 18}
